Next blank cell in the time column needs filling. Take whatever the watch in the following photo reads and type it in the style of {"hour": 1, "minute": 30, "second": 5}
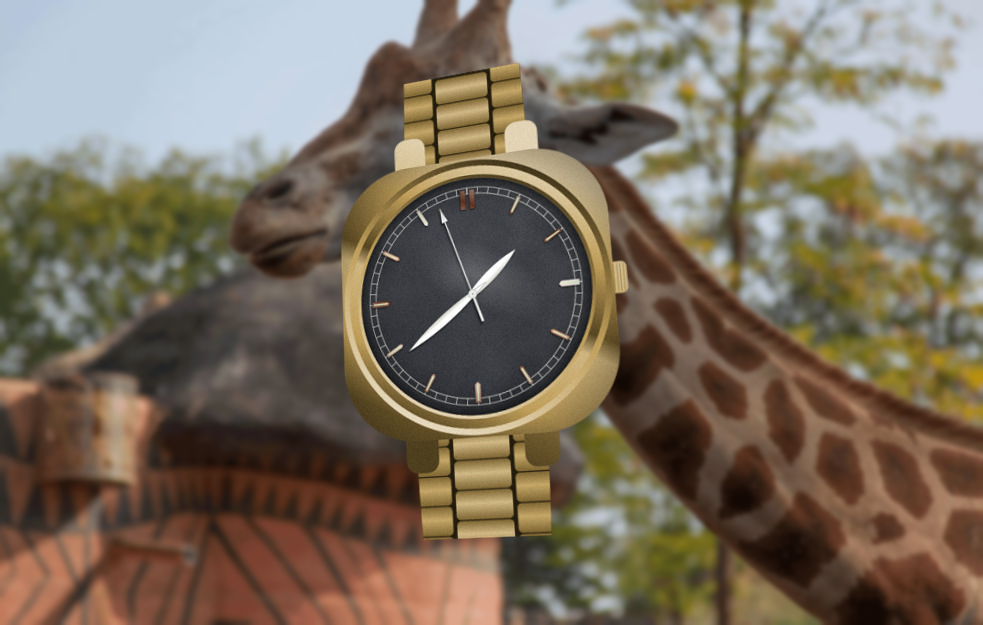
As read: {"hour": 1, "minute": 38, "second": 57}
